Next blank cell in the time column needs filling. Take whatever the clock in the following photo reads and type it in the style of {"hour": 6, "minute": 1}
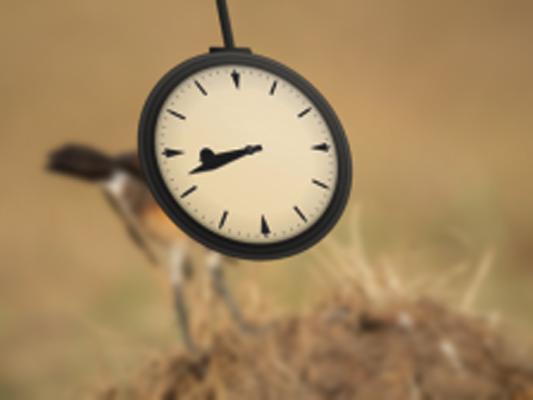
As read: {"hour": 8, "minute": 42}
